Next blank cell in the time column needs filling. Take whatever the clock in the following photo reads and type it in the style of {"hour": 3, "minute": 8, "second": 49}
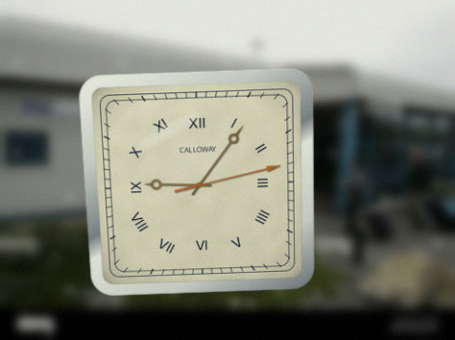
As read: {"hour": 9, "minute": 6, "second": 13}
